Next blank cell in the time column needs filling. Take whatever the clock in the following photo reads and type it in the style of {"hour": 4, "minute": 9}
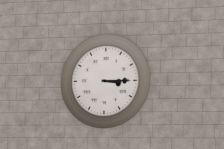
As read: {"hour": 3, "minute": 15}
